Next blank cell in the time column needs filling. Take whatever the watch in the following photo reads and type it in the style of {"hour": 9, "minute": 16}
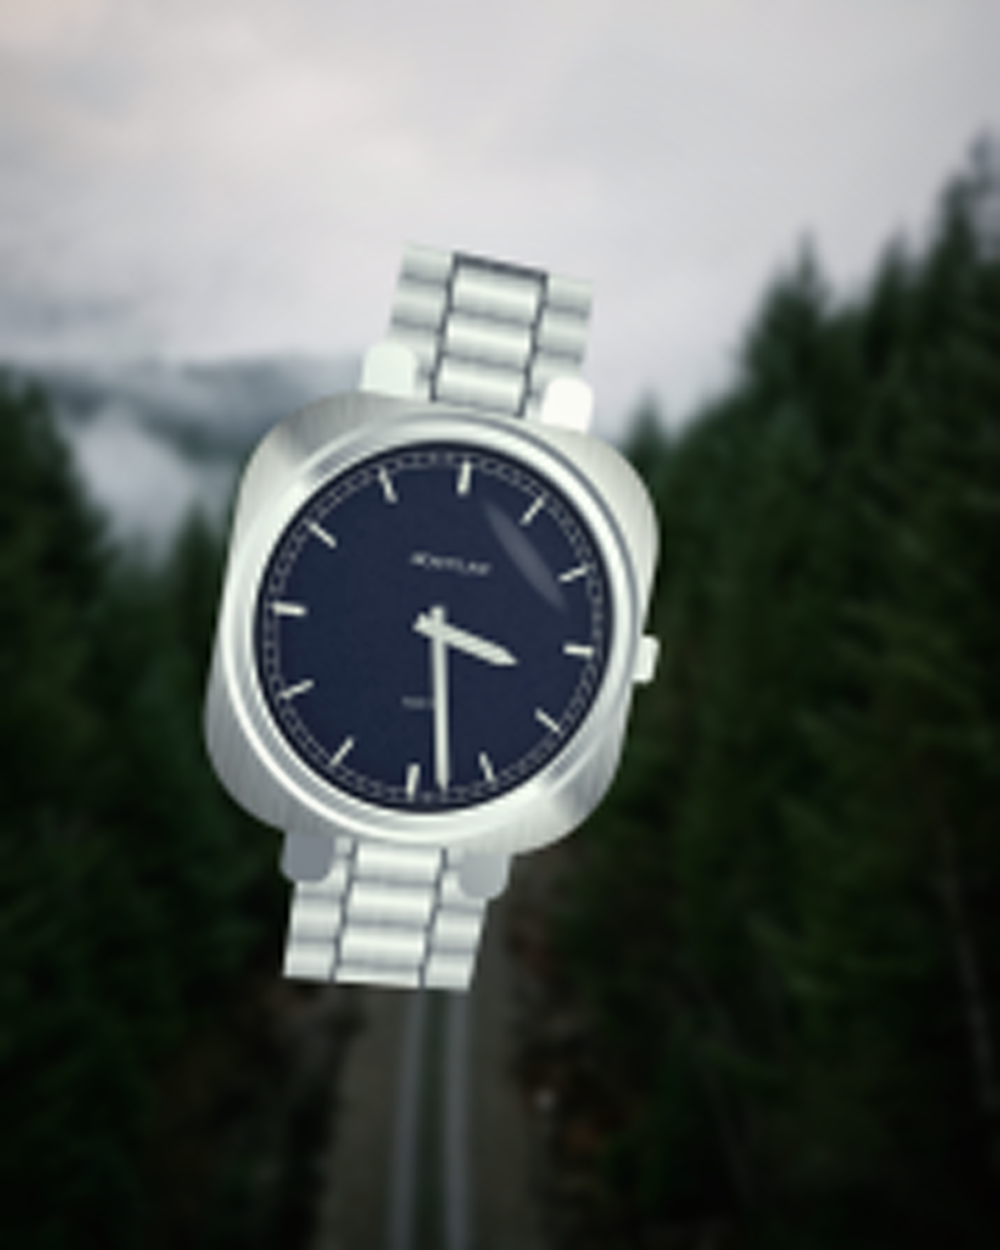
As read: {"hour": 3, "minute": 28}
